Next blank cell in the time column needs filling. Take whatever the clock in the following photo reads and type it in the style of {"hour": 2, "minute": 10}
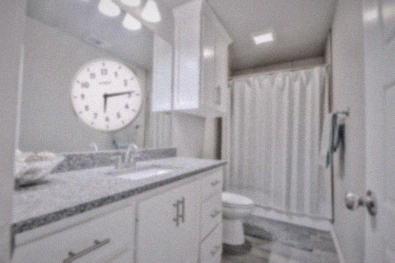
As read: {"hour": 6, "minute": 14}
